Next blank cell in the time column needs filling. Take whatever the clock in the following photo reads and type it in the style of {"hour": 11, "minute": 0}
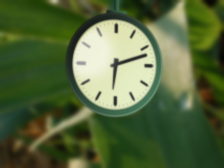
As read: {"hour": 6, "minute": 12}
